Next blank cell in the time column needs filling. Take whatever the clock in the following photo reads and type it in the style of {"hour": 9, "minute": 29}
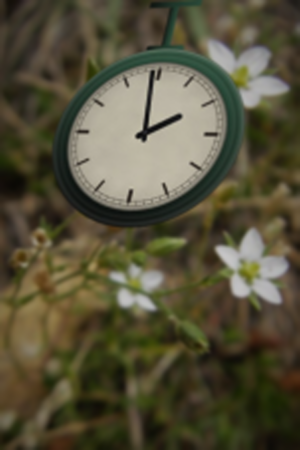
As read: {"hour": 1, "minute": 59}
